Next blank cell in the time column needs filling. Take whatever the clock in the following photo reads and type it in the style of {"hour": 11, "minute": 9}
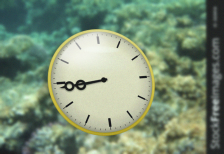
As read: {"hour": 8, "minute": 44}
